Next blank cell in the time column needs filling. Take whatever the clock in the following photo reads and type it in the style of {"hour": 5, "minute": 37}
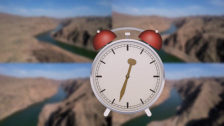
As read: {"hour": 12, "minute": 33}
